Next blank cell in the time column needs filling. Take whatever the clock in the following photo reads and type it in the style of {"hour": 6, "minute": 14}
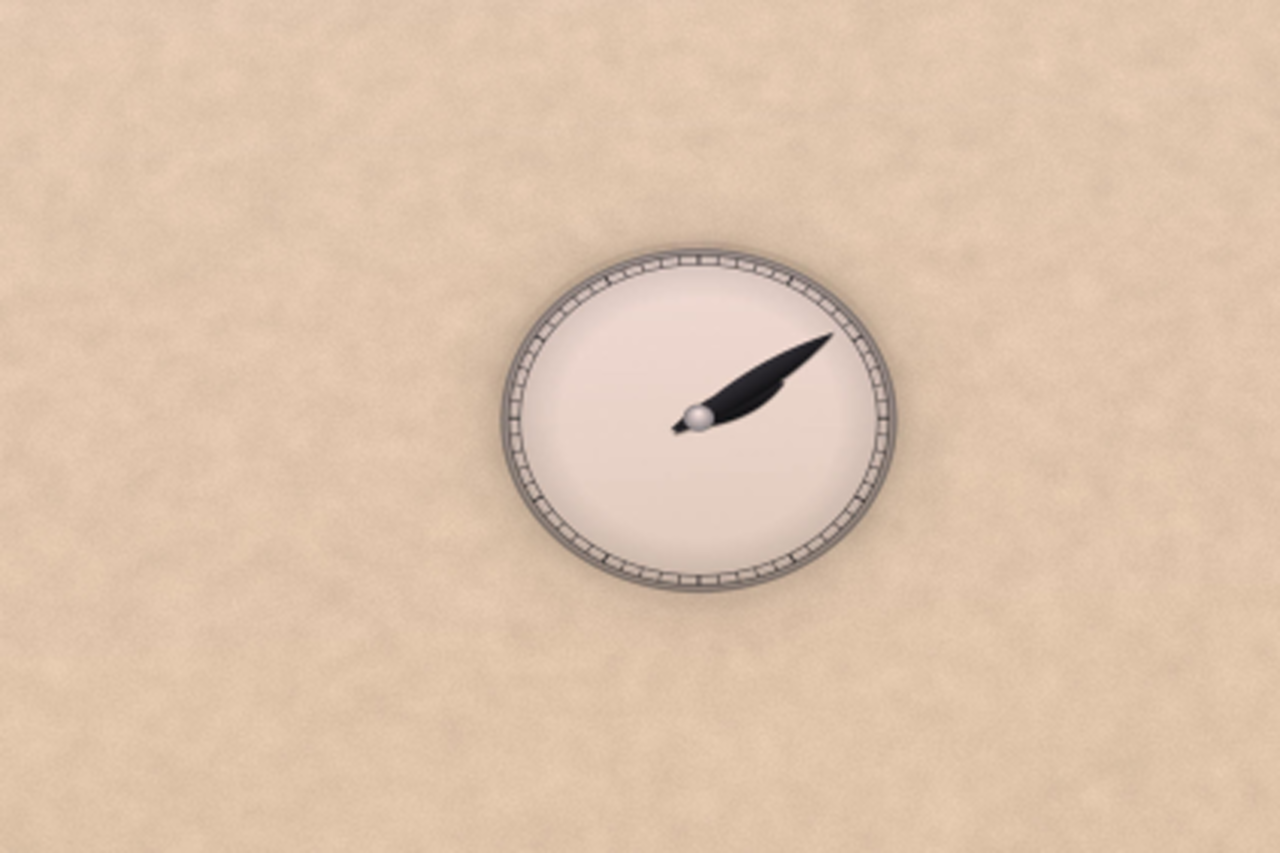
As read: {"hour": 2, "minute": 9}
